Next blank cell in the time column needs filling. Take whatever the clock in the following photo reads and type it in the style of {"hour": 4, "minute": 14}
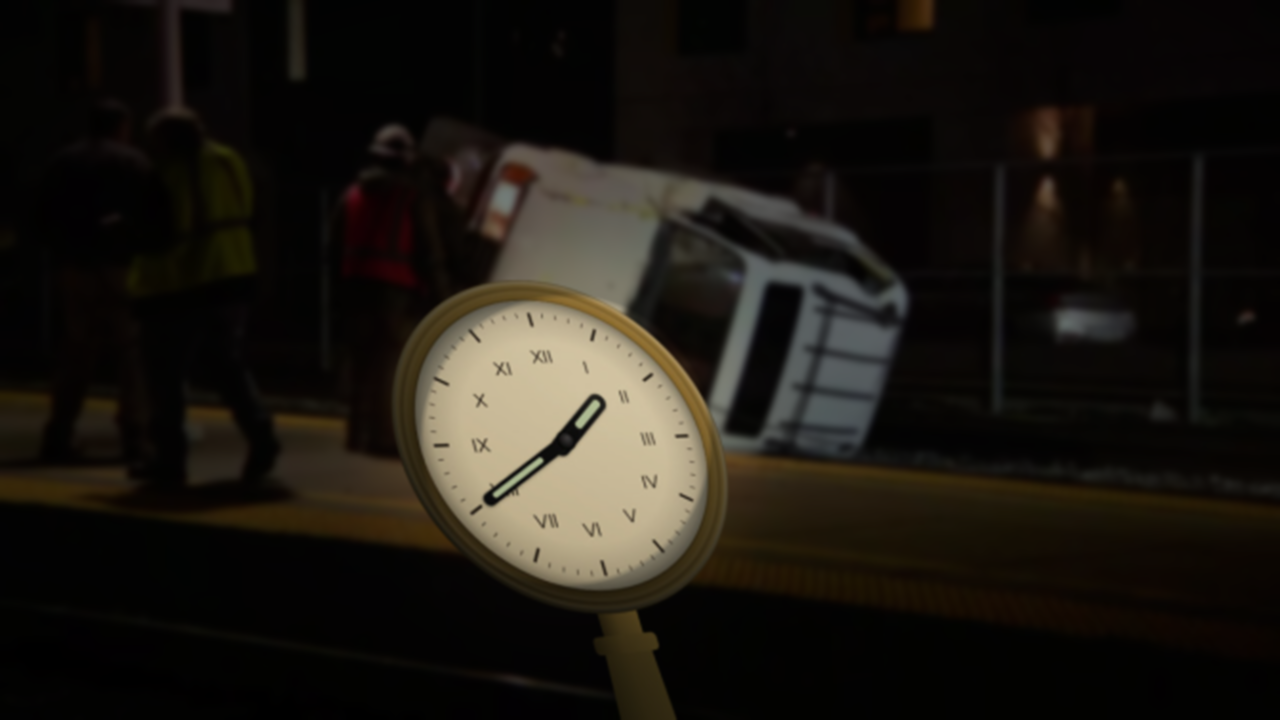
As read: {"hour": 1, "minute": 40}
